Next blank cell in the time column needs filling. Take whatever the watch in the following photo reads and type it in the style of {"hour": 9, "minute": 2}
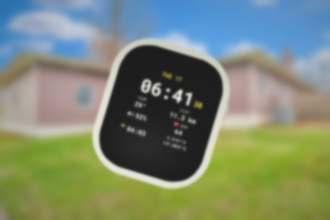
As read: {"hour": 6, "minute": 41}
